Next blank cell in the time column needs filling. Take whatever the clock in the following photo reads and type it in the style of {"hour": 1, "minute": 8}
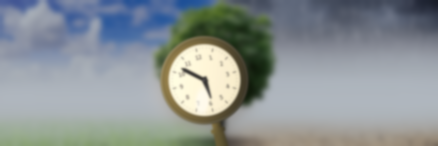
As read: {"hour": 5, "minute": 52}
